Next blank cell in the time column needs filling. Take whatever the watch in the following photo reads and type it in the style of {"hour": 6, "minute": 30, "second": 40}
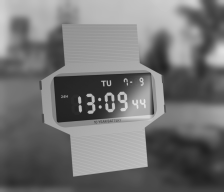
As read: {"hour": 13, "minute": 9, "second": 44}
